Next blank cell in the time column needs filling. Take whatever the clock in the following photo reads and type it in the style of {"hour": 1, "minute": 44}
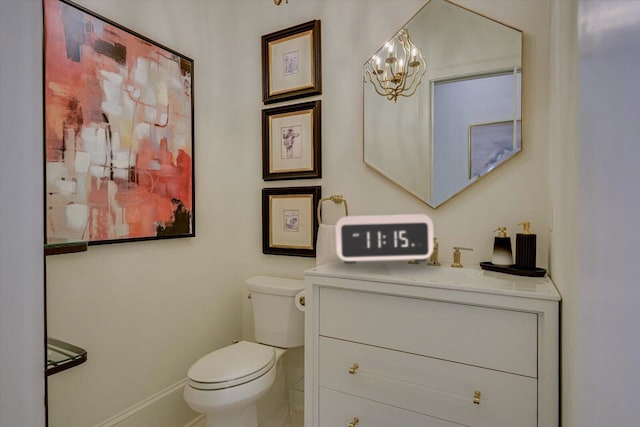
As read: {"hour": 11, "minute": 15}
